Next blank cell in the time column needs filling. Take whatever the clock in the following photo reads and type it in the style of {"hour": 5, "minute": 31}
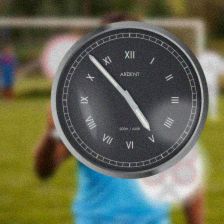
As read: {"hour": 4, "minute": 53}
